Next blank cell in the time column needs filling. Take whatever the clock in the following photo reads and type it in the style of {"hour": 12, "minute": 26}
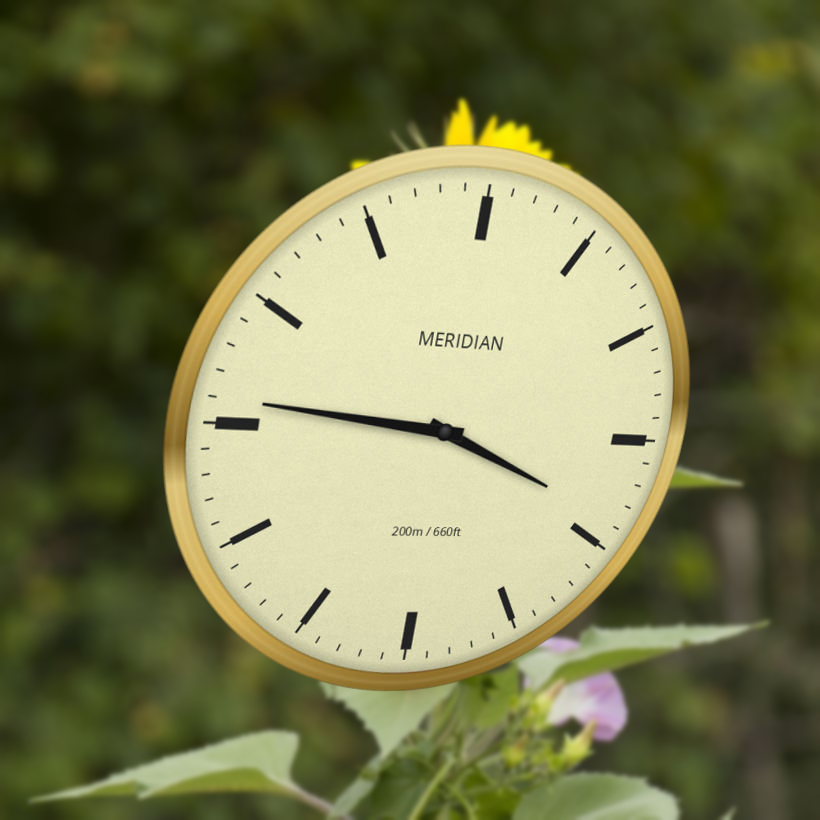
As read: {"hour": 3, "minute": 46}
